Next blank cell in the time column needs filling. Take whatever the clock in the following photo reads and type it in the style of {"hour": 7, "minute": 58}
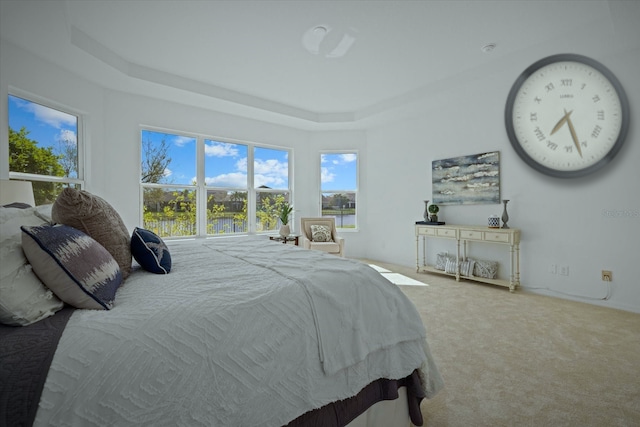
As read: {"hour": 7, "minute": 27}
